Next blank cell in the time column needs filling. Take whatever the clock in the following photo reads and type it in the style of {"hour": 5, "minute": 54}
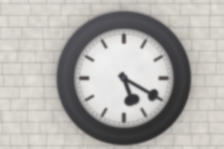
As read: {"hour": 5, "minute": 20}
